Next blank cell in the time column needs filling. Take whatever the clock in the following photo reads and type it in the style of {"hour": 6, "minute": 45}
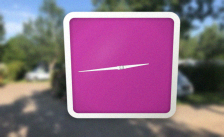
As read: {"hour": 2, "minute": 44}
